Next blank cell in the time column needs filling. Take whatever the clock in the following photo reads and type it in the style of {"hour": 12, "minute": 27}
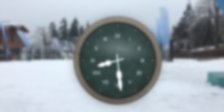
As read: {"hour": 8, "minute": 29}
